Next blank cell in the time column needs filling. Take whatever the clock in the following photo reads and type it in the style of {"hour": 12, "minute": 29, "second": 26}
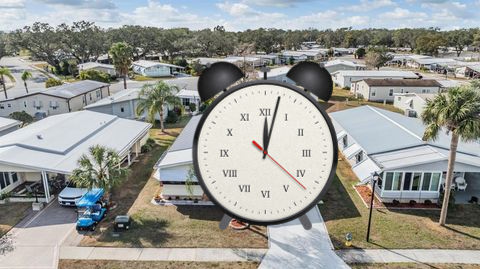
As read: {"hour": 12, "minute": 2, "second": 22}
